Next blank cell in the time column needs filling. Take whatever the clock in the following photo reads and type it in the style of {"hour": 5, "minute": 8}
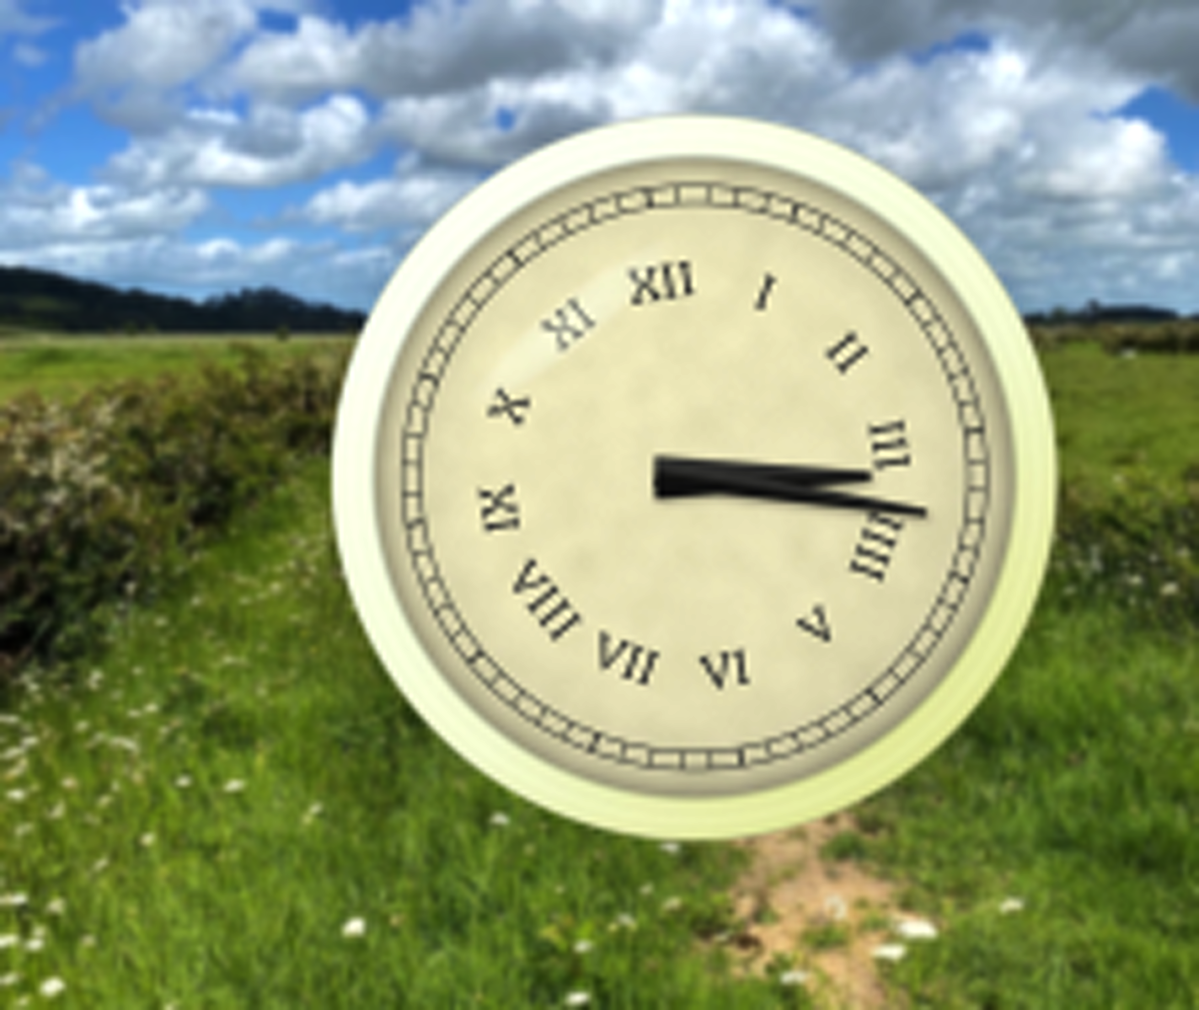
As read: {"hour": 3, "minute": 18}
